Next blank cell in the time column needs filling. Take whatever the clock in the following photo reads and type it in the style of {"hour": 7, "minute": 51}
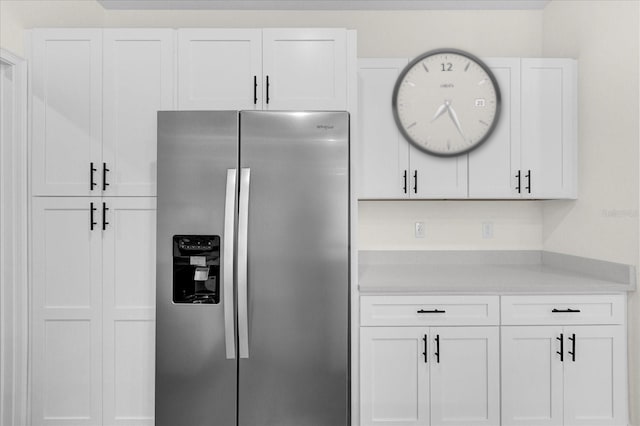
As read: {"hour": 7, "minute": 26}
